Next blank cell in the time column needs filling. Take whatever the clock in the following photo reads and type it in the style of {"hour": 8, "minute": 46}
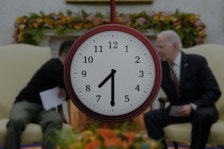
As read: {"hour": 7, "minute": 30}
